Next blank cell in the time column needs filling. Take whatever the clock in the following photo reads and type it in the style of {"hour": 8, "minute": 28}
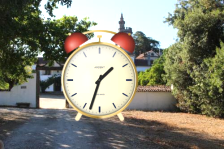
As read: {"hour": 1, "minute": 33}
